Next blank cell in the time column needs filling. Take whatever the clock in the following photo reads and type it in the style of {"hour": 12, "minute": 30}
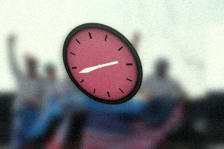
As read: {"hour": 2, "minute": 43}
